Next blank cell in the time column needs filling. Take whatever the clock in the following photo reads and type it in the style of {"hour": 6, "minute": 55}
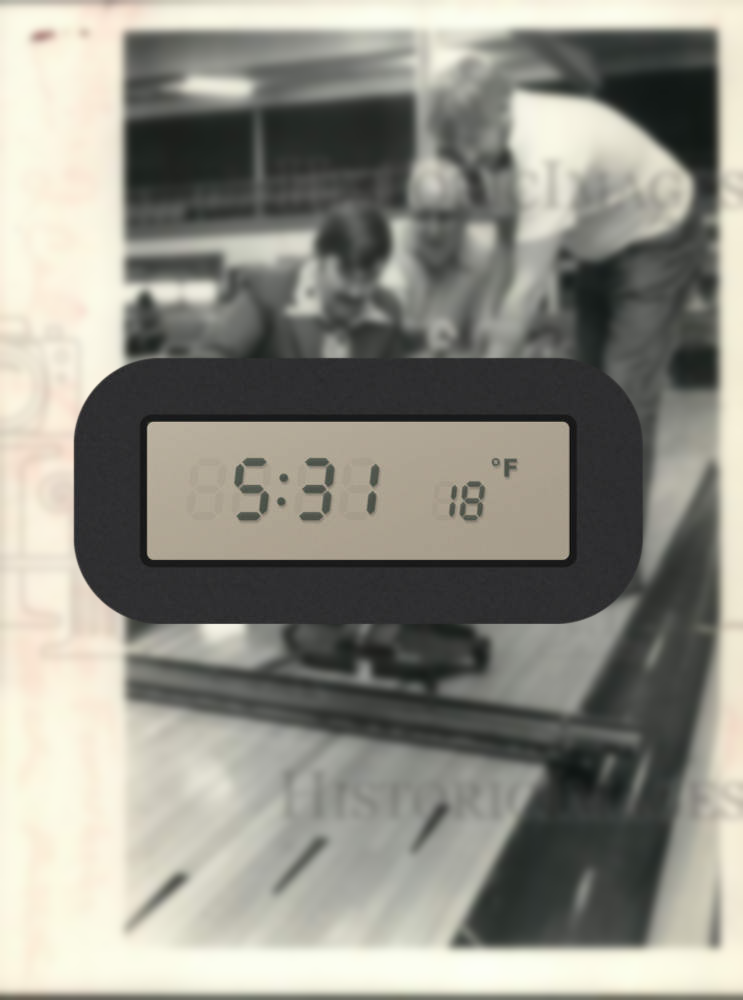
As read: {"hour": 5, "minute": 31}
